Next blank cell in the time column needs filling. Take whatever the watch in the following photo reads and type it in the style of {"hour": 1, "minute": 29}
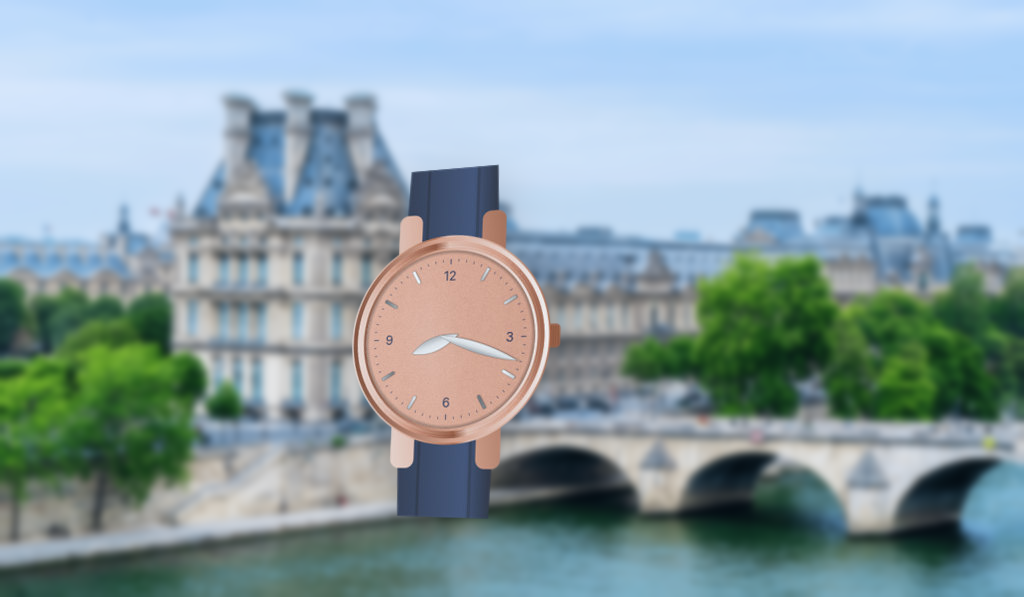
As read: {"hour": 8, "minute": 18}
